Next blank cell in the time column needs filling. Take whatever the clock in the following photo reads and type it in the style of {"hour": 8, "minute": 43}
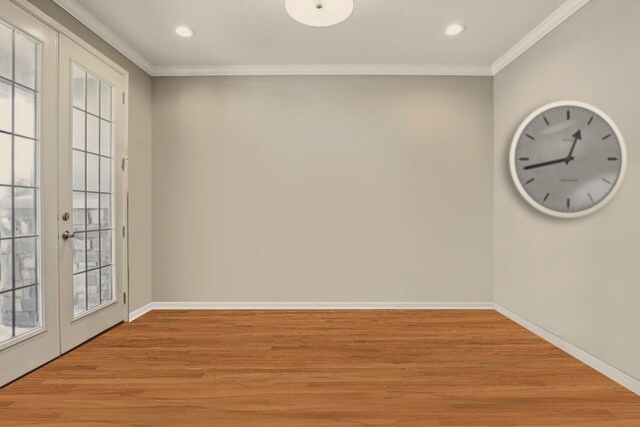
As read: {"hour": 12, "minute": 43}
